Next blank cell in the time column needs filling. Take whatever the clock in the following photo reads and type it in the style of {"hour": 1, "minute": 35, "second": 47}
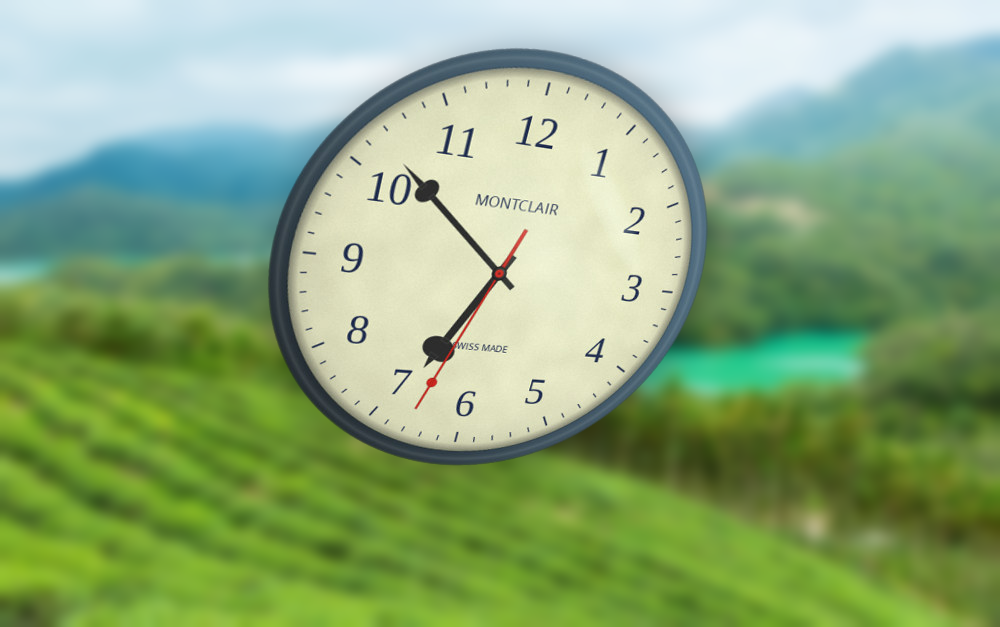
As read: {"hour": 6, "minute": 51, "second": 33}
